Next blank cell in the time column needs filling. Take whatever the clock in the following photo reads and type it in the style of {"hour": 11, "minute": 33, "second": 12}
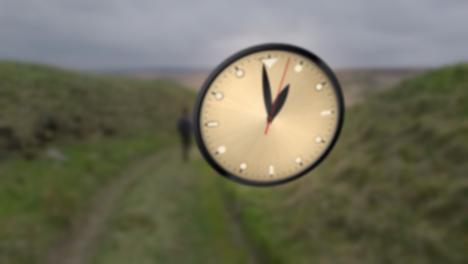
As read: {"hour": 12, "minute": 59, "second": 3}
